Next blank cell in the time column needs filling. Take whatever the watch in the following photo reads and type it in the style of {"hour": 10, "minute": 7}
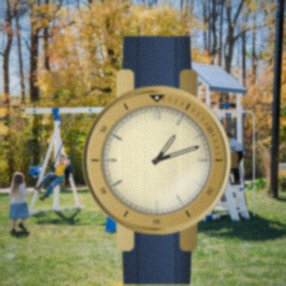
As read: {"hour": 1, "minute": 12}
